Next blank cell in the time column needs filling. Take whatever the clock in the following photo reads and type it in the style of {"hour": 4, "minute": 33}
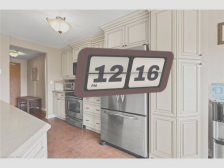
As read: {"hour": 12, "minute": 16}
